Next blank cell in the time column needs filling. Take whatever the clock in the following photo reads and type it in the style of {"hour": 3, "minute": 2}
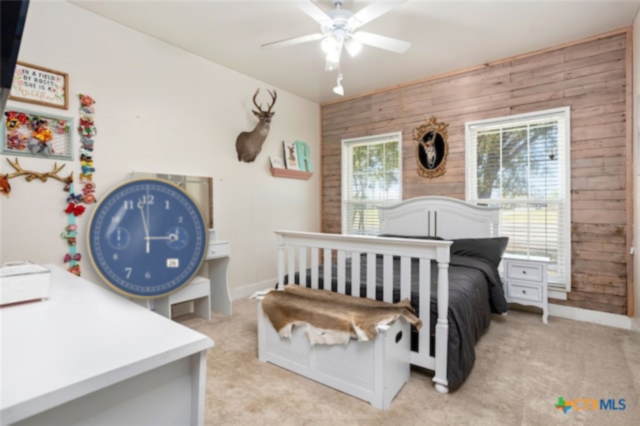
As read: {"hour": 2, "minute": 58}
